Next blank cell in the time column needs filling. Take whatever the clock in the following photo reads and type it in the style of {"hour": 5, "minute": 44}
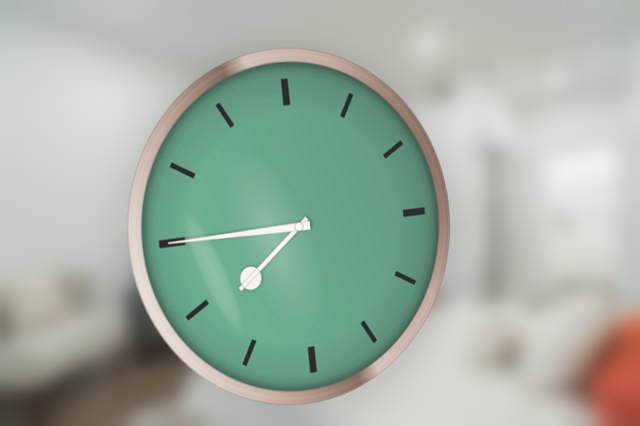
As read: {"hour": 7, "minute": 45}
